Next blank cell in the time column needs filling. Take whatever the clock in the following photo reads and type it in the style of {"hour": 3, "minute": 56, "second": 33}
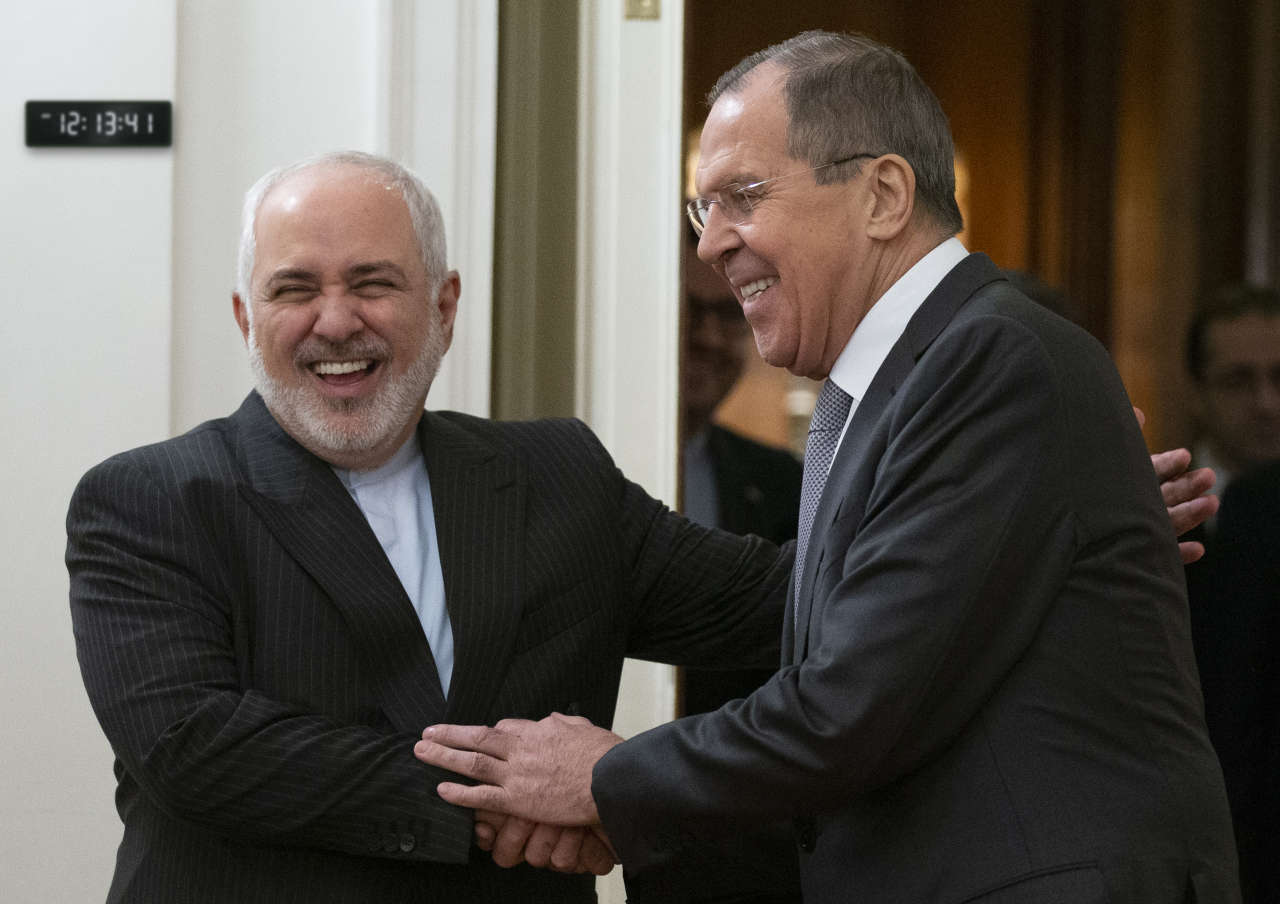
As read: {"hour": 12, "minute": 13, "second": 41}
